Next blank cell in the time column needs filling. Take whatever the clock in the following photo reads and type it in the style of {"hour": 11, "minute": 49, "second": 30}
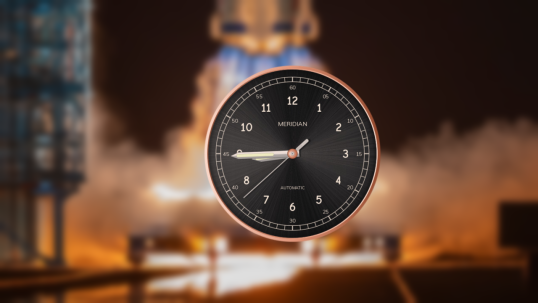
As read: {"hour": 8, "minute": 44, "second": 38}
